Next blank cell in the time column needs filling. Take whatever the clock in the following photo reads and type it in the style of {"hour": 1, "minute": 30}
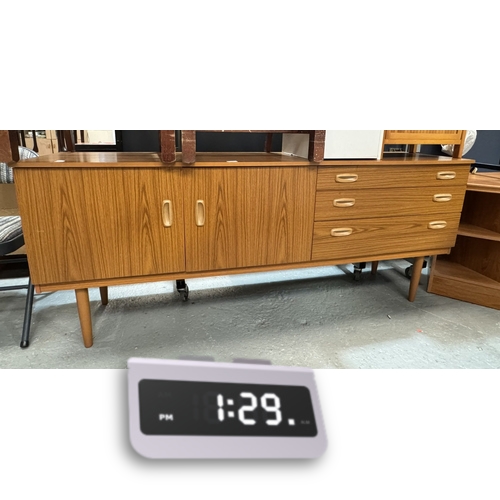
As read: {"hour": 1, "minute": 29}
